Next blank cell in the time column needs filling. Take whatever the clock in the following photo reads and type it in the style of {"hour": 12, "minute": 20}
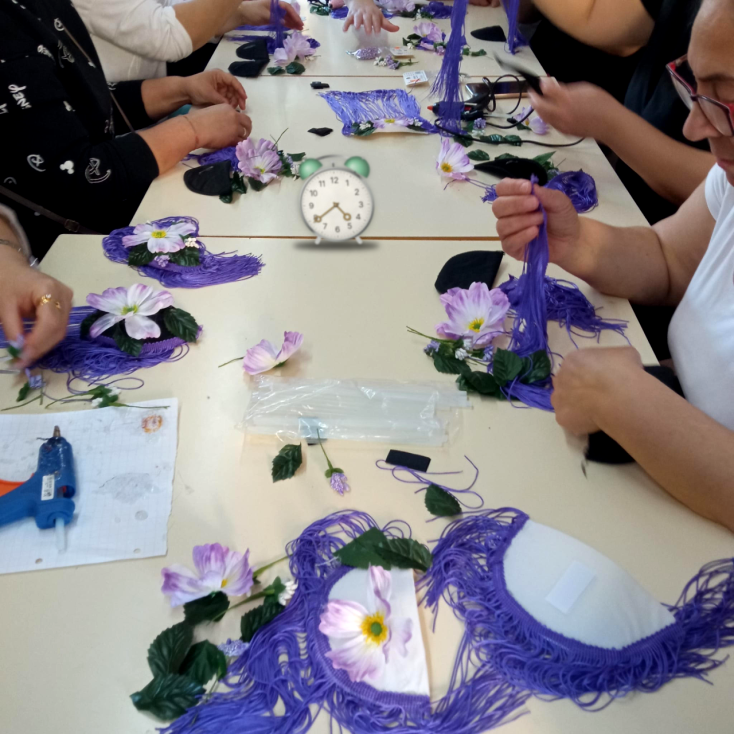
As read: {"hour": 4, "minute": 39}
